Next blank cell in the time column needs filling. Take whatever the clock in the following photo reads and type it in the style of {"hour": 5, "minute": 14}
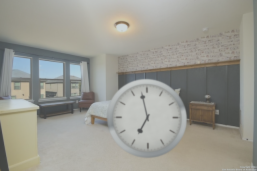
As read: {"hour": 6, "minute": 58}
